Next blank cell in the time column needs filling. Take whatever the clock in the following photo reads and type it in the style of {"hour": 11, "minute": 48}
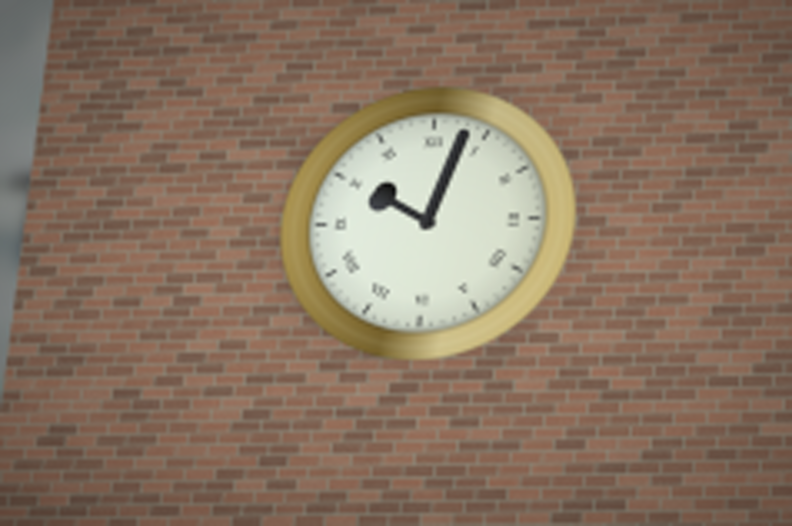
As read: {"hour": 10, "minute": 3}
